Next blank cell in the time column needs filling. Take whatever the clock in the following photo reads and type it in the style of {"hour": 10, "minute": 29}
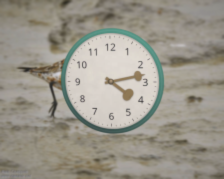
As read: {"hour": 4, "minute": 13}
